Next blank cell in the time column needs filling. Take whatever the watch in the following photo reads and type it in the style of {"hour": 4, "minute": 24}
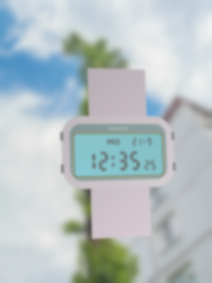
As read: {"hour": 12, "minute": 35}
